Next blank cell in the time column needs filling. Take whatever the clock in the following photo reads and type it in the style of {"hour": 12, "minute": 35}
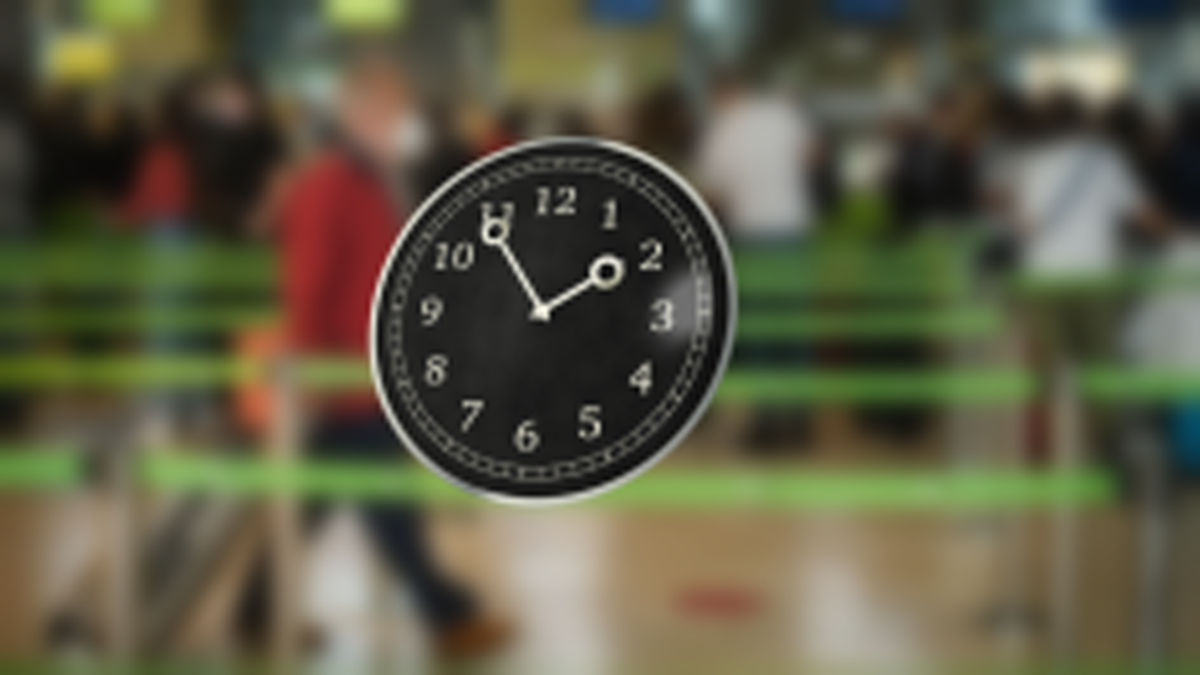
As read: {"hour": 1, "minute": 54}
